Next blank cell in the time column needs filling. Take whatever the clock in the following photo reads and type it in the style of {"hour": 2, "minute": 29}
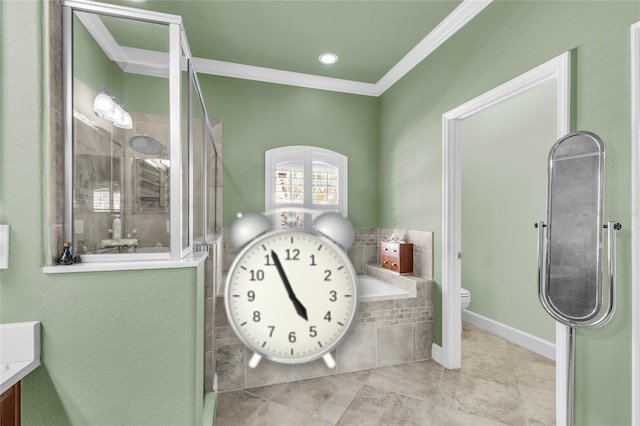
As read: {"hour": 4, "minute": 56}
